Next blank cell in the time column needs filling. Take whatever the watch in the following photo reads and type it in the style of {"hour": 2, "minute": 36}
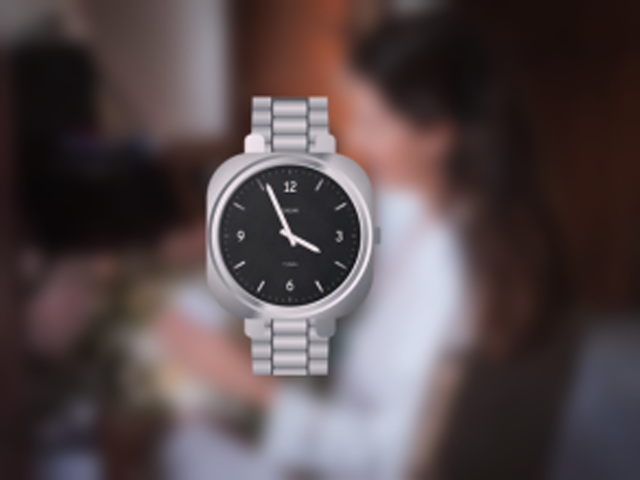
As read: {"hour": 3, "minute": 56}
